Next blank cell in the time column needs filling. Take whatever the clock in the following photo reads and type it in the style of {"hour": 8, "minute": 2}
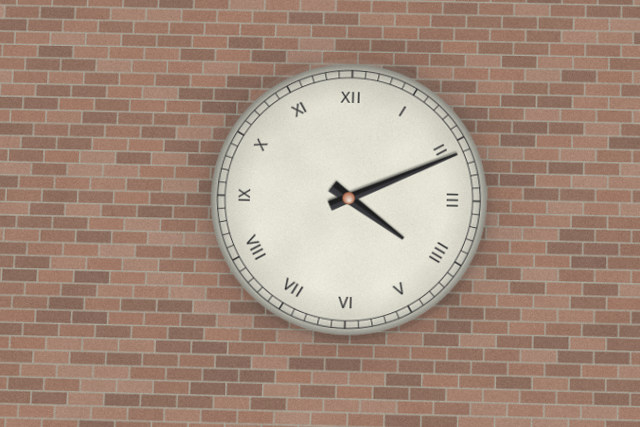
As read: {"hour": 4, "minute": 11}
